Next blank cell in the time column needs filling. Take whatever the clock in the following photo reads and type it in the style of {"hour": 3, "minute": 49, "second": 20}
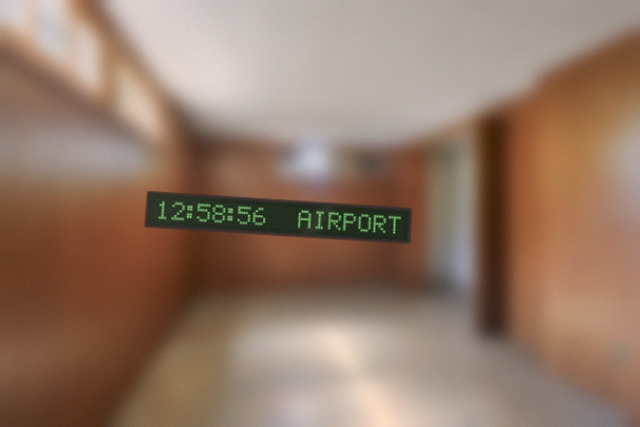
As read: {"hour": 12, "minute": 58, "second": 56}
